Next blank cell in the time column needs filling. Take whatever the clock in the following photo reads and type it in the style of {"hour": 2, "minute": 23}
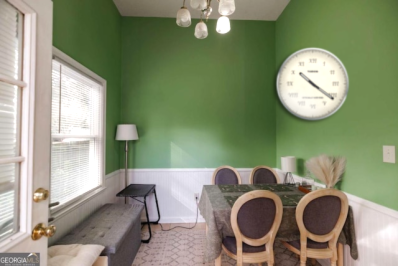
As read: {"hour": 10, "minute": 21}
